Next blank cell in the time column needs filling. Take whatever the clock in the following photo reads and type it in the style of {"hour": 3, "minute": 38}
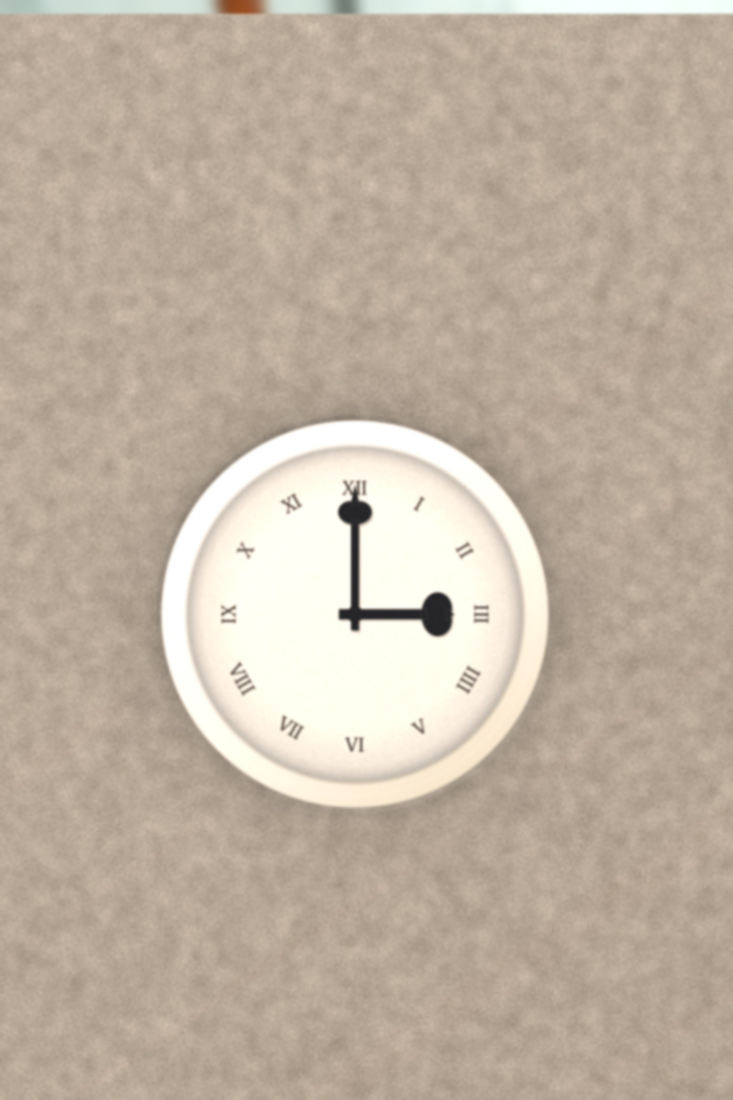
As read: {"hour": 3, "minute": 0}
